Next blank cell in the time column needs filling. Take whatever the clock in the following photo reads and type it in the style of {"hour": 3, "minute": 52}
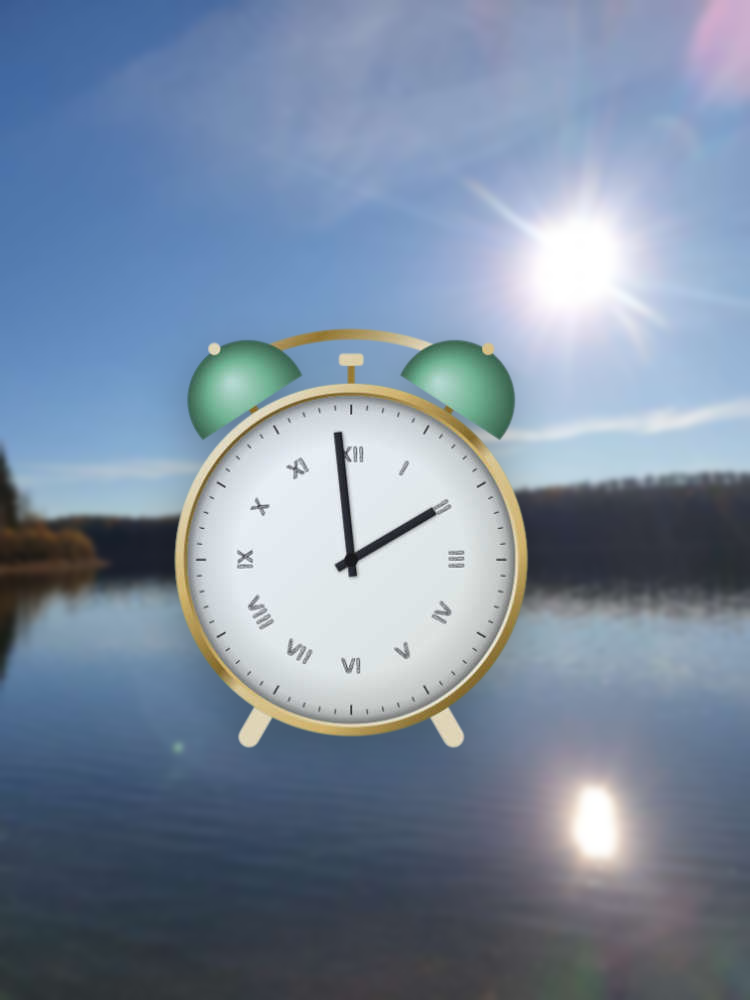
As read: {"hour": 1, "minute": 59}
